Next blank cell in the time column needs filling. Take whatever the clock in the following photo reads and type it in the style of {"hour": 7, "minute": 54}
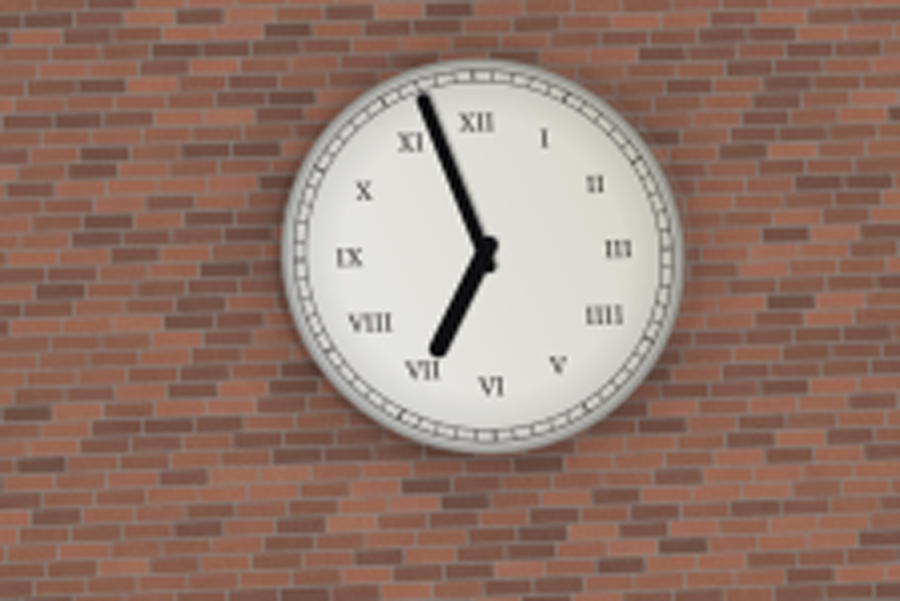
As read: {"hour": 6, "minute": 57}
